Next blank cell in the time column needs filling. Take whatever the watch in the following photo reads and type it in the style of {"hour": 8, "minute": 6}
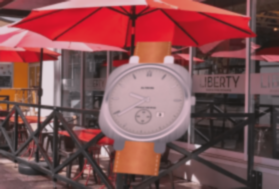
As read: {"hour": 9, "minute": 39}
